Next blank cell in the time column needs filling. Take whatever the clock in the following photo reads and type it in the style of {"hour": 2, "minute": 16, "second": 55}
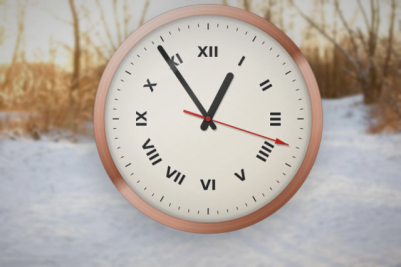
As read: {"hour": 12, "minute": 54, "second": 18}
